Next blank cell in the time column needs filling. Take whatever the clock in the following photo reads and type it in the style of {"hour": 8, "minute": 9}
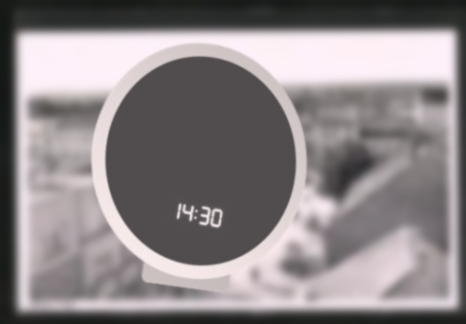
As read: {"hour": 14, "minute": 30}
